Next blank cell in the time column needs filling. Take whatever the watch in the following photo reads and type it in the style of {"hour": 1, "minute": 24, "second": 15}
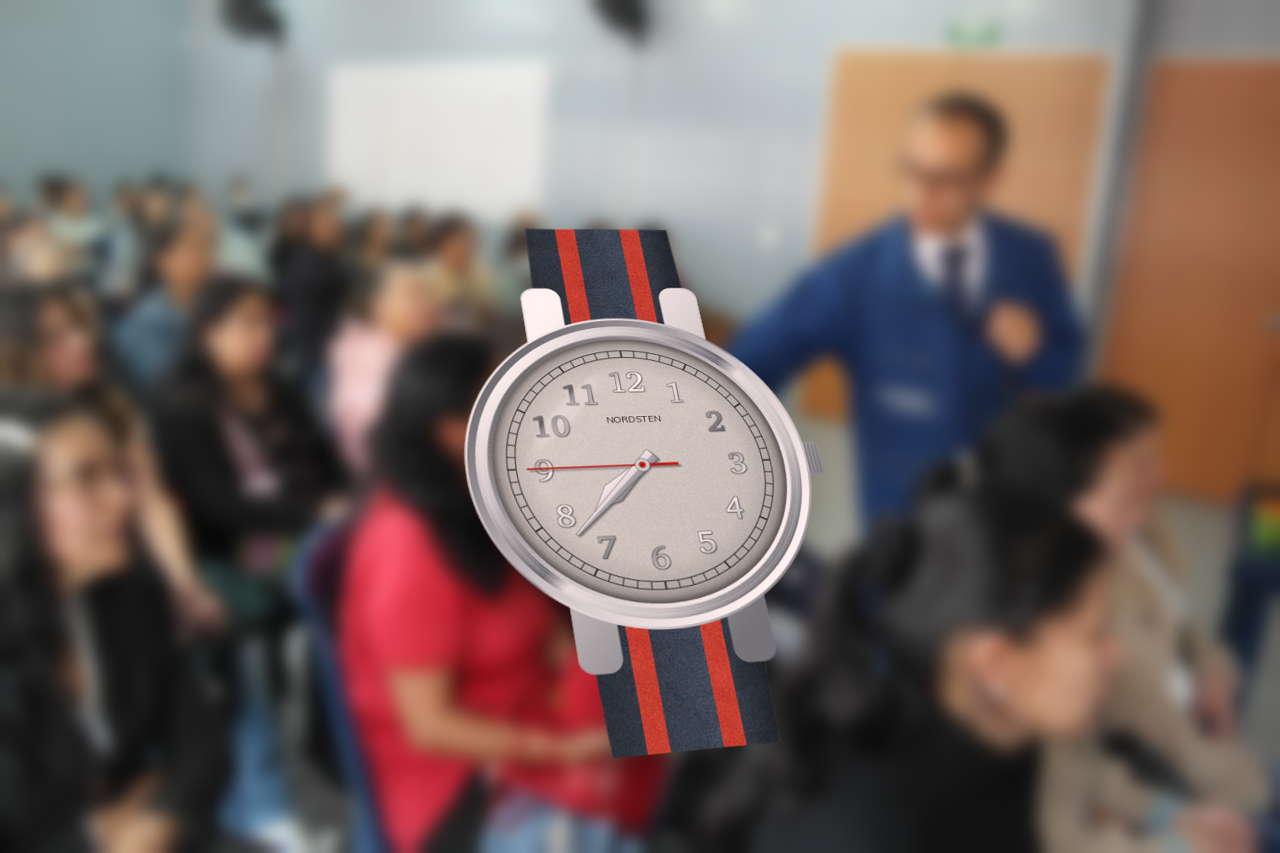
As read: {"hour": 7, "minute": 37, "second": 45}
